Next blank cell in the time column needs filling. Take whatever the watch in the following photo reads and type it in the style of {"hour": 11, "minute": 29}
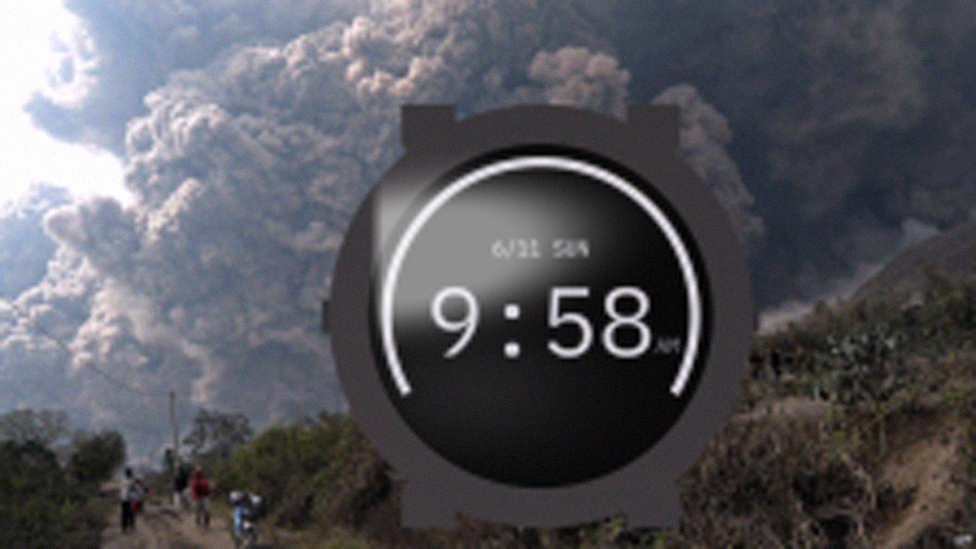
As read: {"hour": 9, "minute": 58}
